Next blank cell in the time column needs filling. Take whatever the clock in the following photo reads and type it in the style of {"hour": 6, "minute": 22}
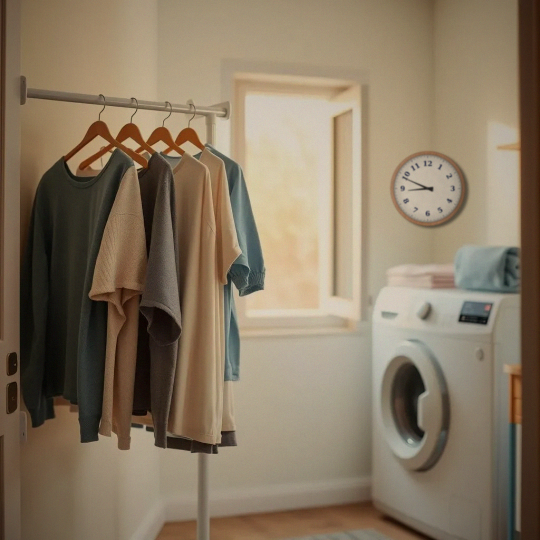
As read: {"hour": 8, "minute": 49}
